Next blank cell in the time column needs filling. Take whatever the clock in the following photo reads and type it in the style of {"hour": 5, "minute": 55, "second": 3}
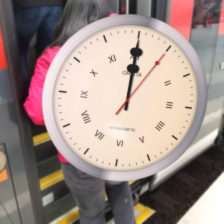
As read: {"hour": 12, "minute": 0, "second": 5}
